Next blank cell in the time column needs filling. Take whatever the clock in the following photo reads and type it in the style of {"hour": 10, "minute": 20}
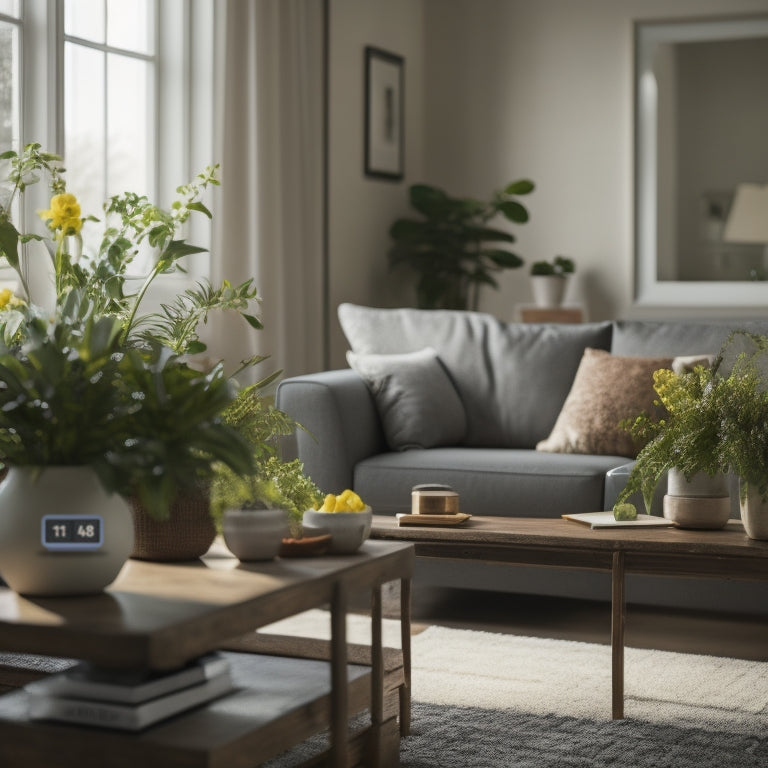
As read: {"hour": 11, "minute": 48}
